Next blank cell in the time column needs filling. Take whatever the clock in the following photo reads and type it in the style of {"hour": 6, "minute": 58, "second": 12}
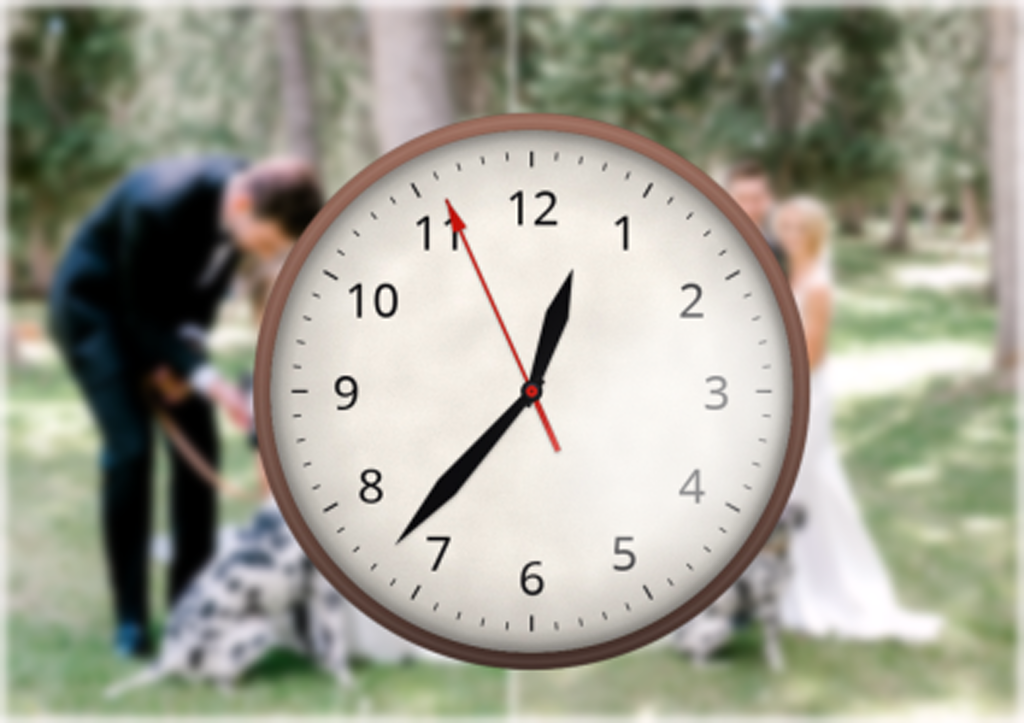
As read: {"hour": 12, "minute": 36, "second": 56}
